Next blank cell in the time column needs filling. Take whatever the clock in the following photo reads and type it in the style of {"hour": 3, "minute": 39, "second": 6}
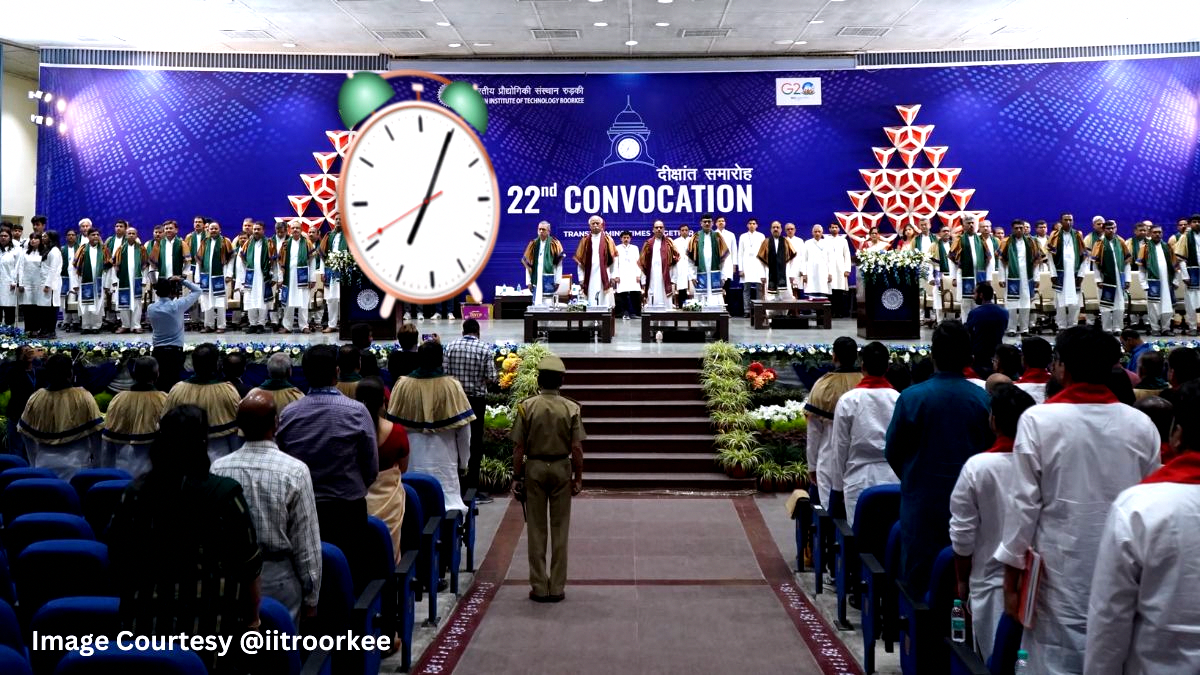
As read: {"hour": 7, "minute": 4, "second": 41}
